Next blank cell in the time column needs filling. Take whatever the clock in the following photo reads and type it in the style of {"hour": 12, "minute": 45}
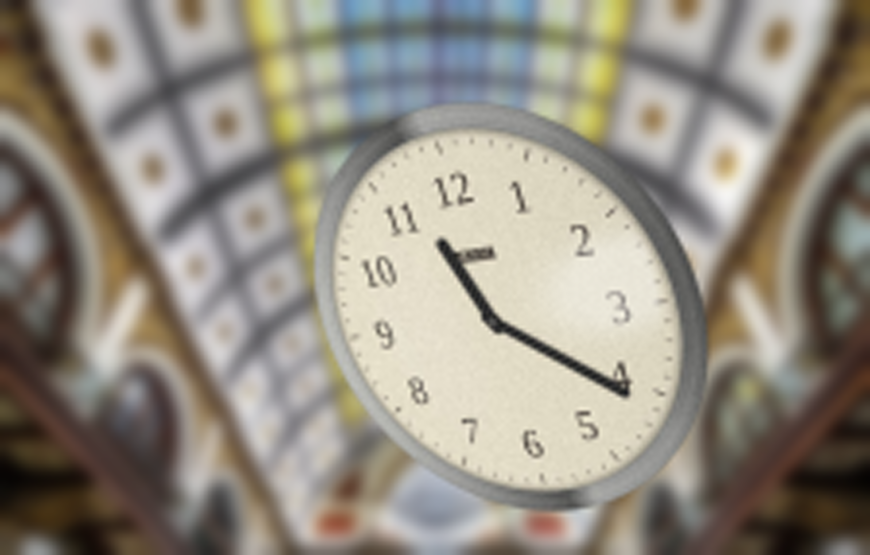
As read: {"hour": 11, "minute": 21}
